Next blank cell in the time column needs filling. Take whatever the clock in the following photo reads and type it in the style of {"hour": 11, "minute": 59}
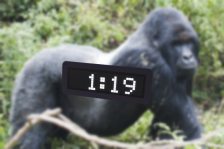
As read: {"hour": 1, "minute": 19}
